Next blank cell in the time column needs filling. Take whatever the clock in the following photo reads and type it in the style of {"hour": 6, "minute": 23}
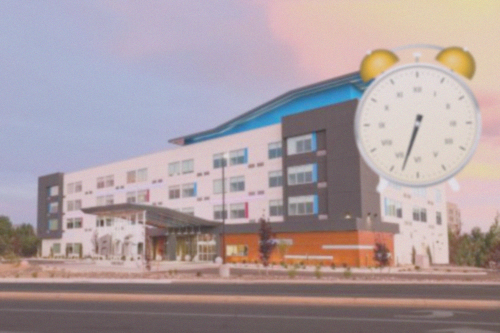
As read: {"hour": 6, "minute": 33}
